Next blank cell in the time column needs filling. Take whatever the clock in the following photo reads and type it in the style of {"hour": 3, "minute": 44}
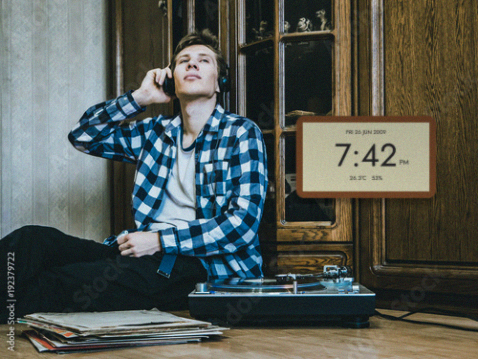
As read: {"hour": 7, "minute": 42}
